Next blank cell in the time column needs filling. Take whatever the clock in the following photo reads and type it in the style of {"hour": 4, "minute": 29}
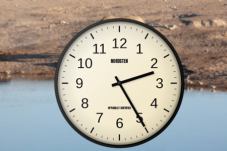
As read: {"hour": 2, "minute": 25}
